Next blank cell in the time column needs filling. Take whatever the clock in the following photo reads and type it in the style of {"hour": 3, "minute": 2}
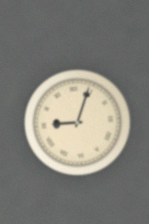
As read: {"hour": 9, "minute": 4}
